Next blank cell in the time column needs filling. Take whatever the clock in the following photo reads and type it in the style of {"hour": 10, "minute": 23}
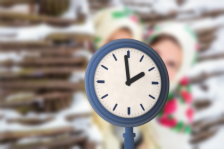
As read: {"hour": 1, "minute": 59}
